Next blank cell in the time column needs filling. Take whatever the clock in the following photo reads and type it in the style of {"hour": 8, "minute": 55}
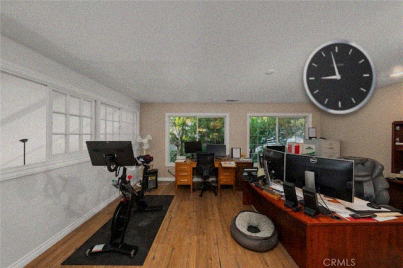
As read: {"hour": 8, "minute": 58}
